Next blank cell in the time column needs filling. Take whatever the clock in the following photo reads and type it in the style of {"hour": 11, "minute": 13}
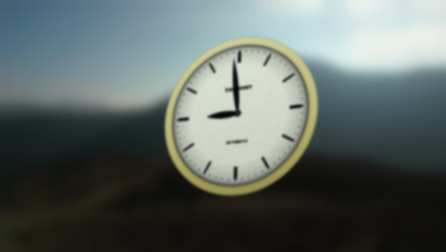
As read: {"hour": 8, "minute": 59}
